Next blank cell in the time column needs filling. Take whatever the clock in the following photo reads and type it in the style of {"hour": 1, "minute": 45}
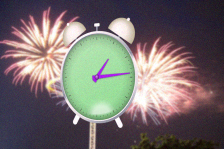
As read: {"hour": 1, "minute": 14}
